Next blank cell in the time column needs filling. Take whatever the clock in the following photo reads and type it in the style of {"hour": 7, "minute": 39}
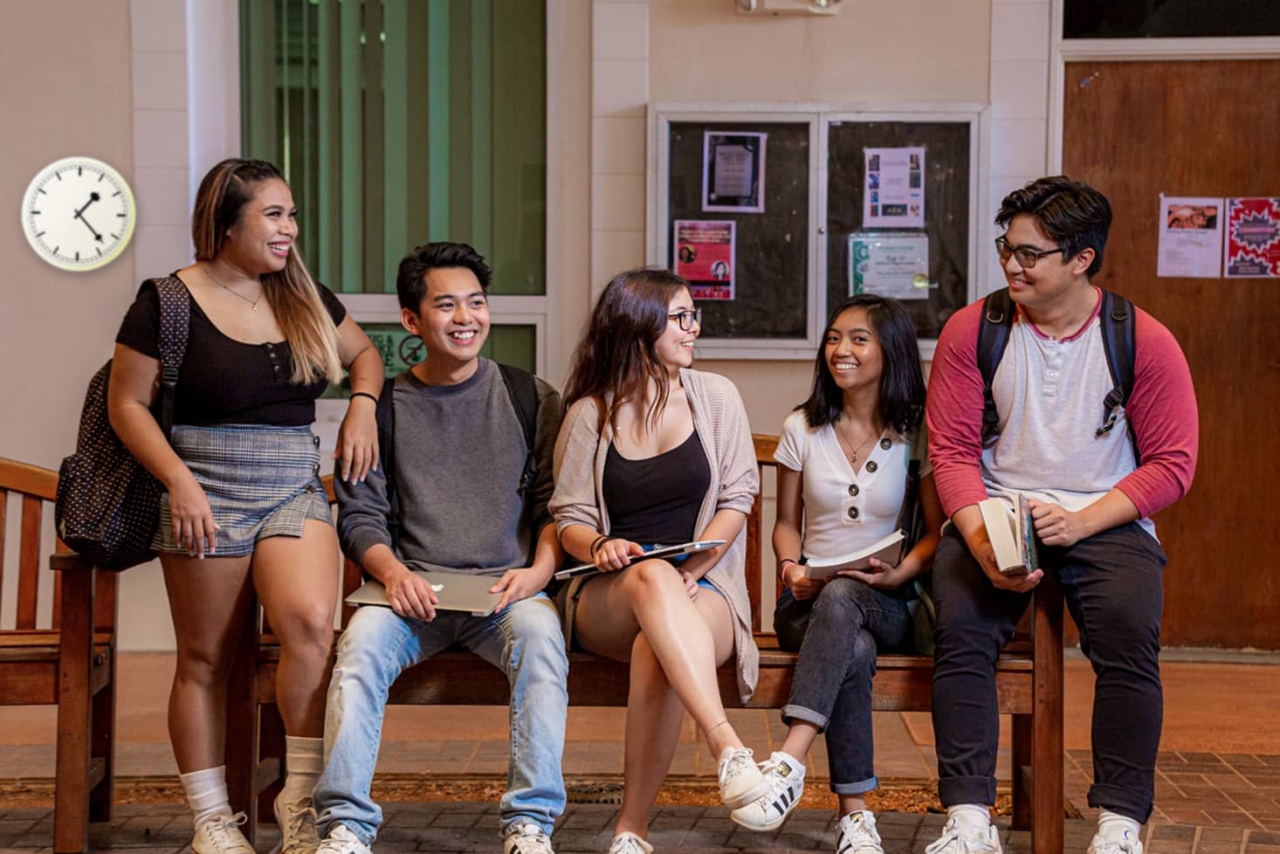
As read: {"hour": 1, "minute": 23}
